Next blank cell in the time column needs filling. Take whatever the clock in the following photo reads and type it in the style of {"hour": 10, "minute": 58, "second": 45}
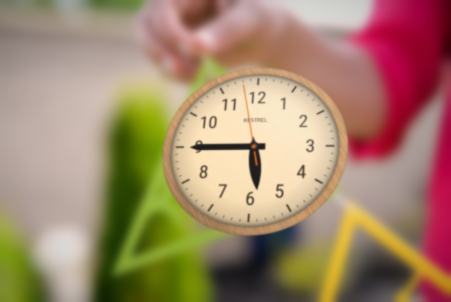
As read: {"hour": 5, "minute": 44, "second": 58}
